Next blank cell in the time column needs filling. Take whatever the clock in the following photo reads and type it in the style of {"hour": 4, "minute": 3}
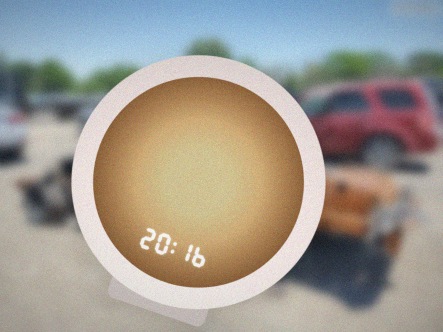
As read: {"hour": 20, "minute": 16}
